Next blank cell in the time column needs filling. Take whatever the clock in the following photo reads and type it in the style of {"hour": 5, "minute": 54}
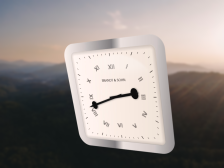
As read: {"hour": 2, "minute": 42}
